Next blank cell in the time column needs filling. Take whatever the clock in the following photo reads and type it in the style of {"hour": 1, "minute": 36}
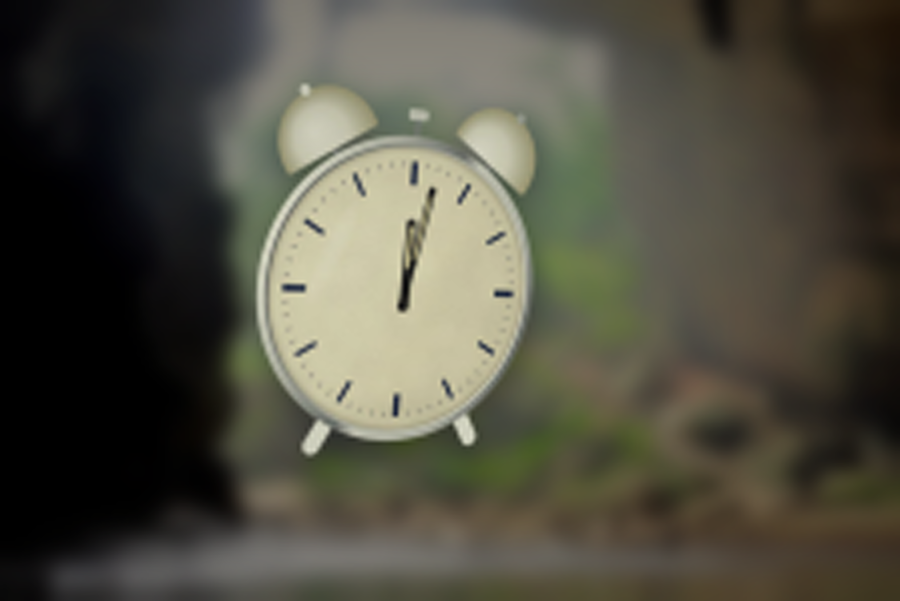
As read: {"hour": 12, "minute": 2}
